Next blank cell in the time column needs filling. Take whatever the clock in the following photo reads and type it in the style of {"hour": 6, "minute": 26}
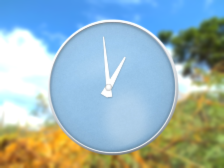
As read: {"hour": 12, "minute": 59}
